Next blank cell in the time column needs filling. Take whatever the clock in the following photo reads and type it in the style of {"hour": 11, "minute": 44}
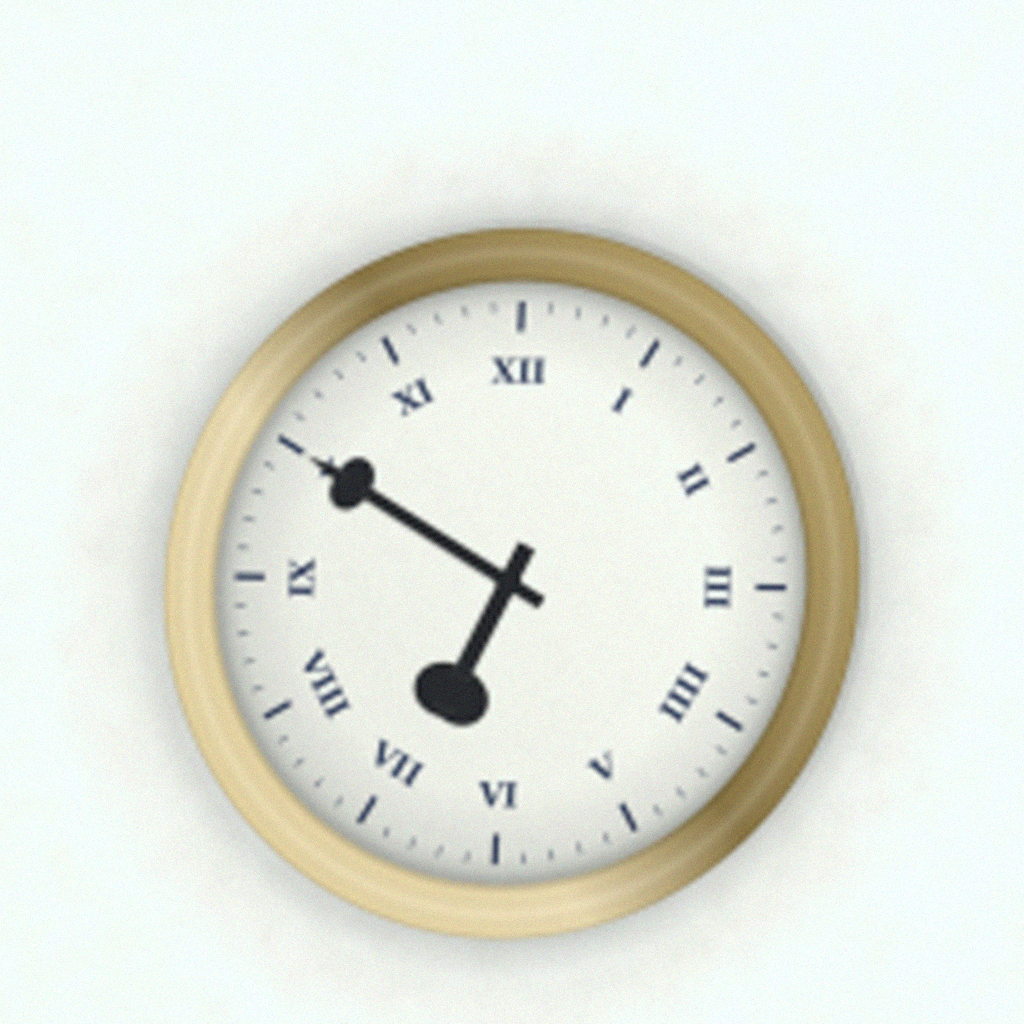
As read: {"hour": 6, "minute": 50}
